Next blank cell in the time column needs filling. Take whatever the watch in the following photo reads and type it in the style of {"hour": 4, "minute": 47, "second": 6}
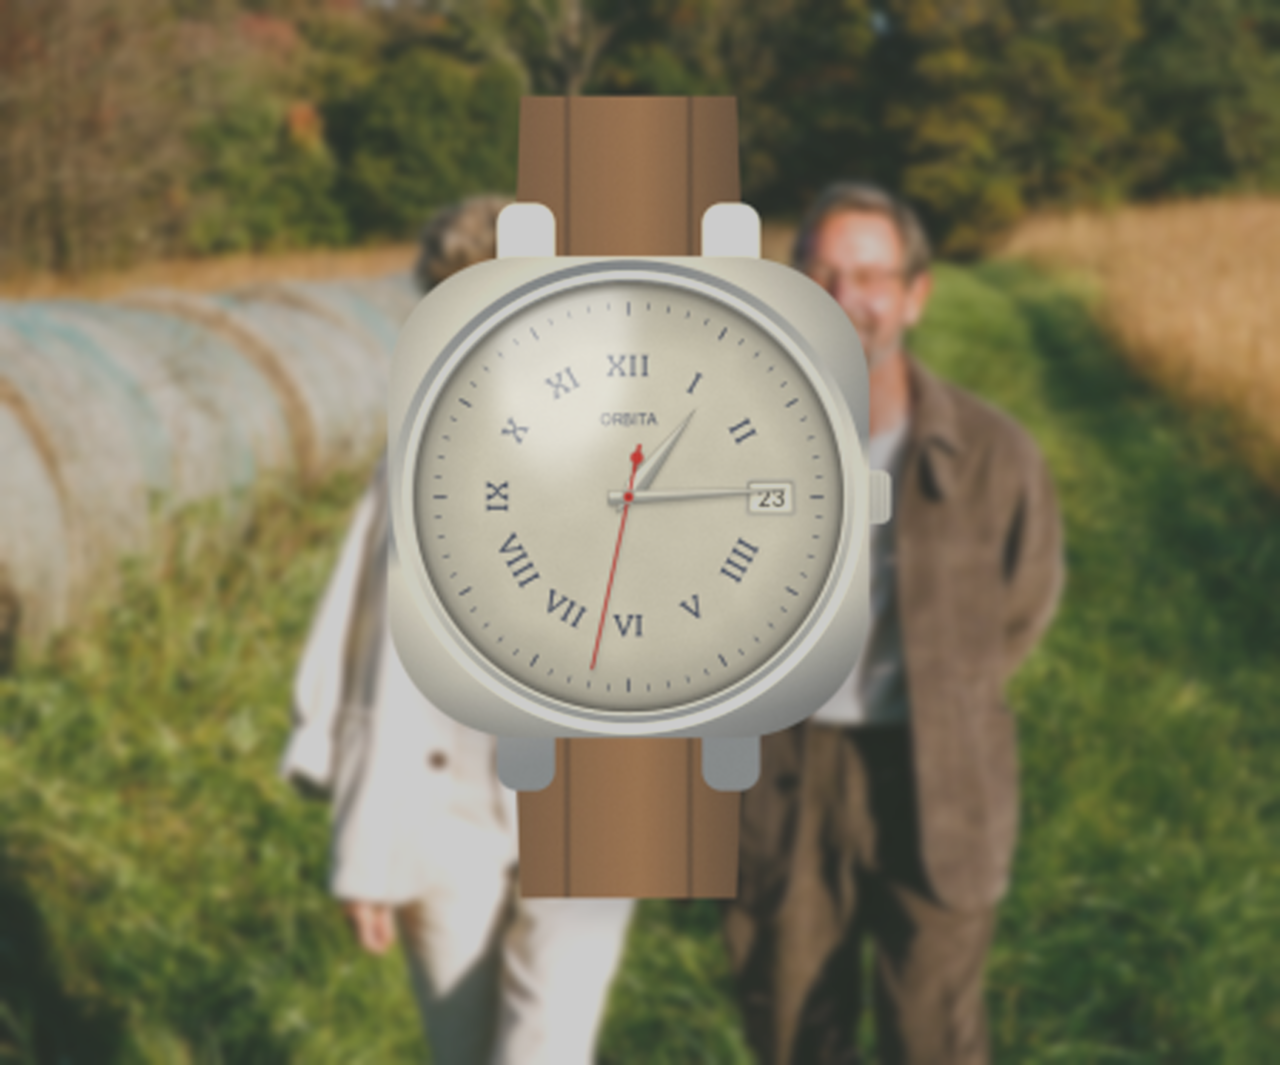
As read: {"hour": 1, "minute": 14, "second": 32}
